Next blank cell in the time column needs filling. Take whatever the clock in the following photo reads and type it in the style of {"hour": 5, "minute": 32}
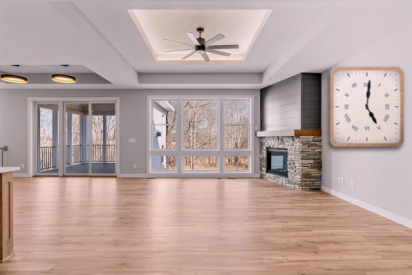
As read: {"hour": 5, "minute": 1}
